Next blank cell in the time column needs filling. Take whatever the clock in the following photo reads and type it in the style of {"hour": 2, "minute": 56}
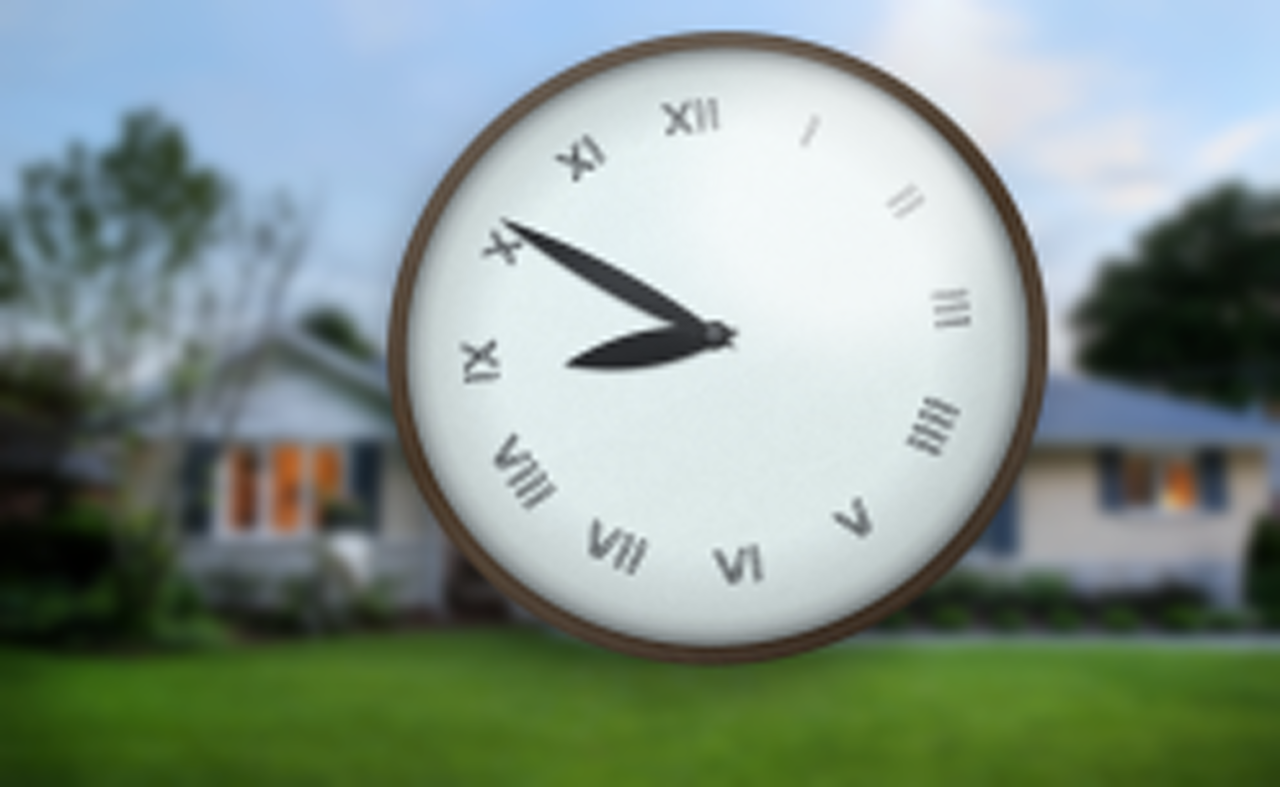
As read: {"hour": 8, "minute": 51}
